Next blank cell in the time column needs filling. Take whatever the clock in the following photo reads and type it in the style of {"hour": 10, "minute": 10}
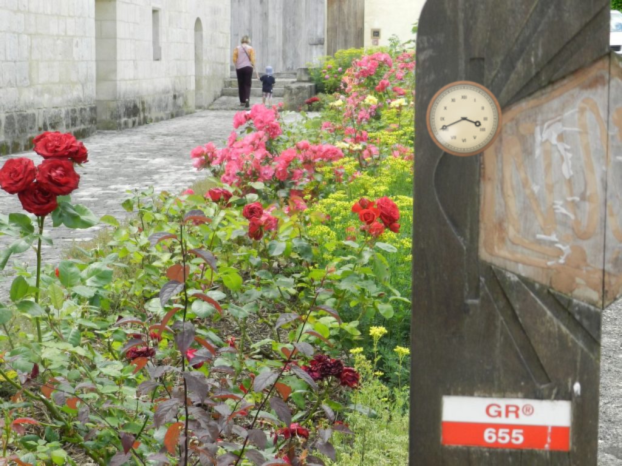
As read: {"hour": 3, "minute": 41}
